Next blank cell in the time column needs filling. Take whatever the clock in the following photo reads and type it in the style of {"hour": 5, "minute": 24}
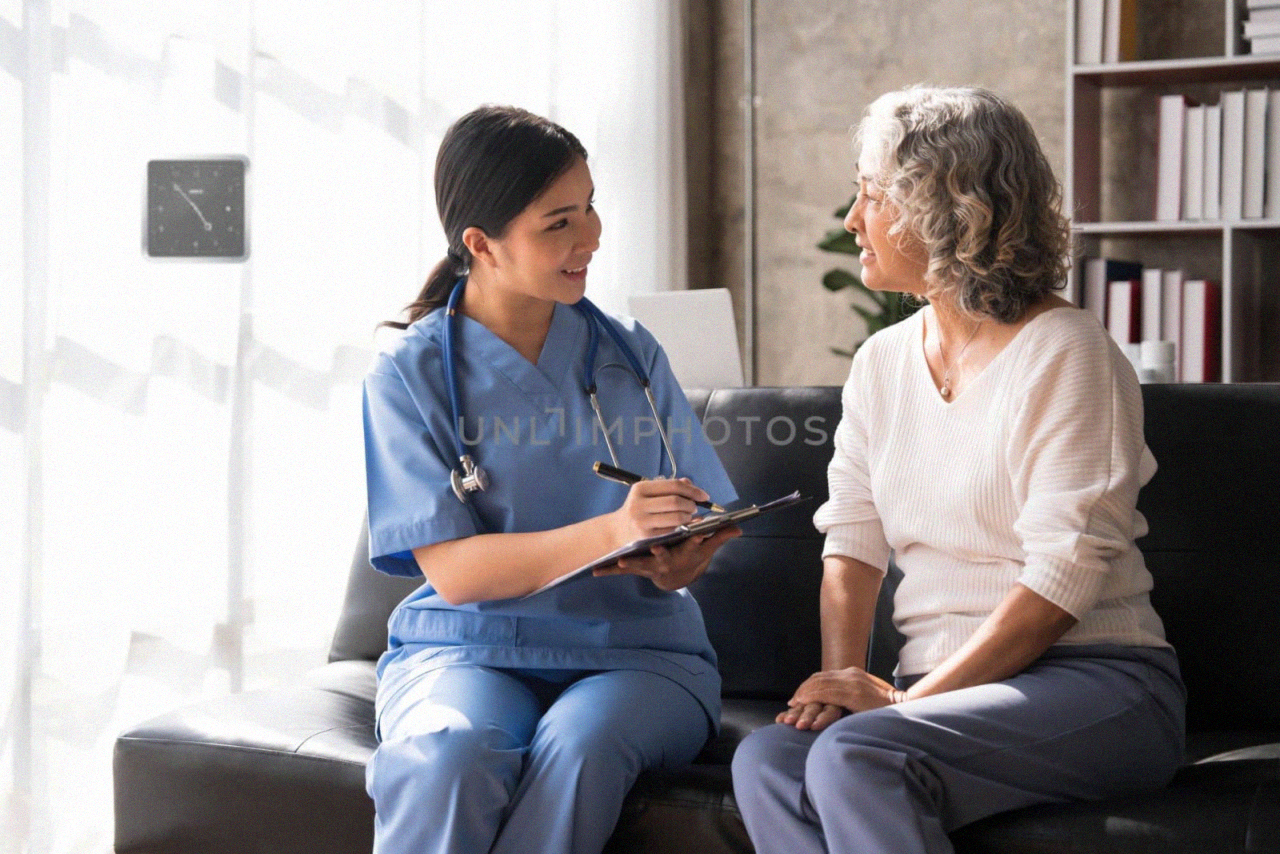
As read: {"hour": 4, "minute": 53}
